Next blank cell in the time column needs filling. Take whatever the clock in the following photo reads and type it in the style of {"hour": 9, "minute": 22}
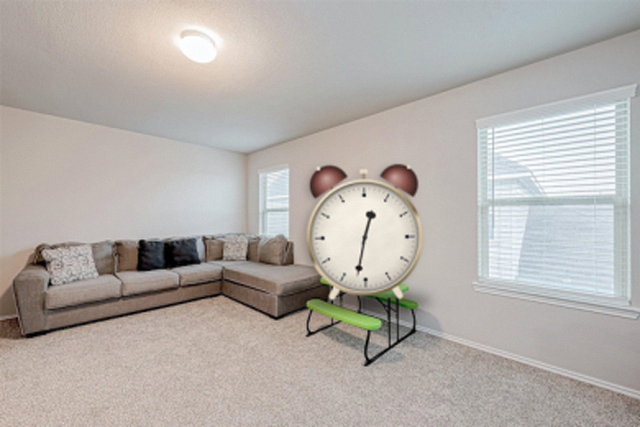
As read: {"hour": 12, "minute": 32}
